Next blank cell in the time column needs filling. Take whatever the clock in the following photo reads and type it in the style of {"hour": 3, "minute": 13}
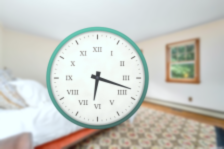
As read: {"hour": 6, "minute": 18}
